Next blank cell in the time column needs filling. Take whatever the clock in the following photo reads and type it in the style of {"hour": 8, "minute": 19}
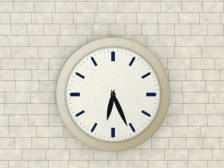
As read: {"hour": 6, "minute": 26}
